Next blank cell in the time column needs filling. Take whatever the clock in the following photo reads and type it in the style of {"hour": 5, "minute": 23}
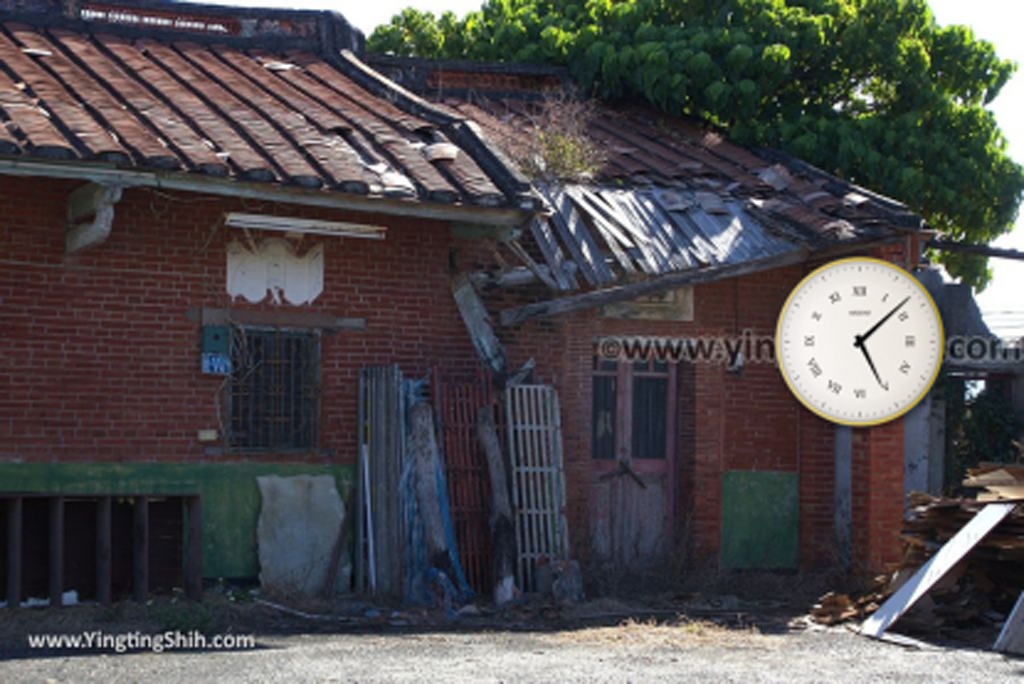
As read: {"hour": 5, "minute": 8}
